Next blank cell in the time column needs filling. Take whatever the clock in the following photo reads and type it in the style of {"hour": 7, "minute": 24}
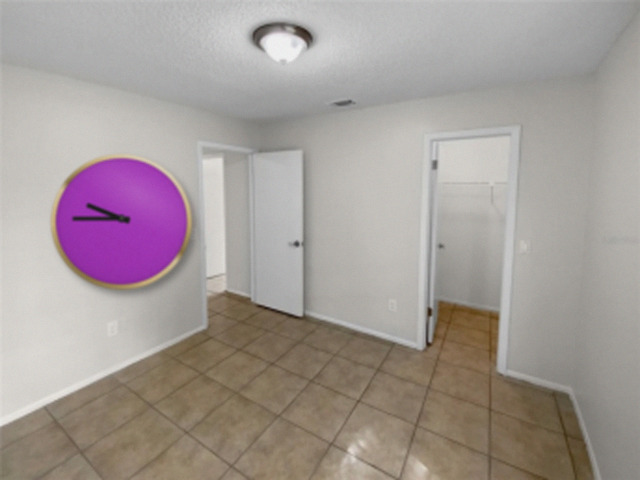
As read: {"hour": 9, "minute": 45}
